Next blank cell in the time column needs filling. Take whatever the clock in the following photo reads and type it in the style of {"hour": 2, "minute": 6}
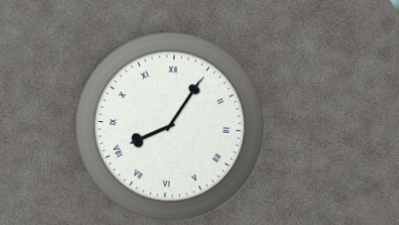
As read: {"hour": 8, "minute": 5}
